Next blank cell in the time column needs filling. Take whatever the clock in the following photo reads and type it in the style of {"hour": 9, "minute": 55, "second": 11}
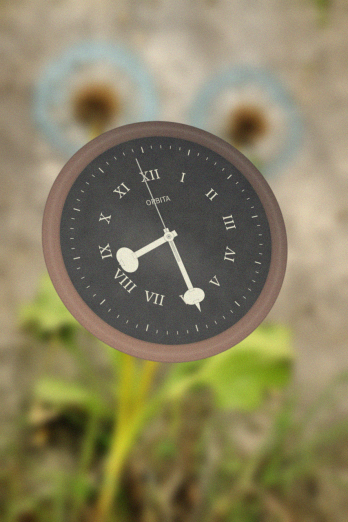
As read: {"hour": 8, "minute": 28, "second": 59}
